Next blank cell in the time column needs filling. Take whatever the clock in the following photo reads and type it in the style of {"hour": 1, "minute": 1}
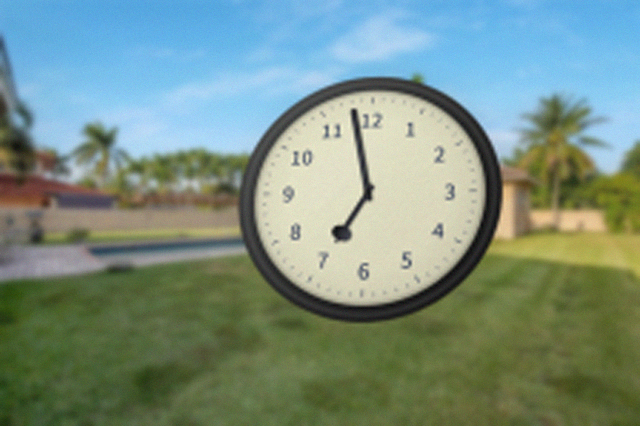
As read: {"hour": 6, "minute": 58}
